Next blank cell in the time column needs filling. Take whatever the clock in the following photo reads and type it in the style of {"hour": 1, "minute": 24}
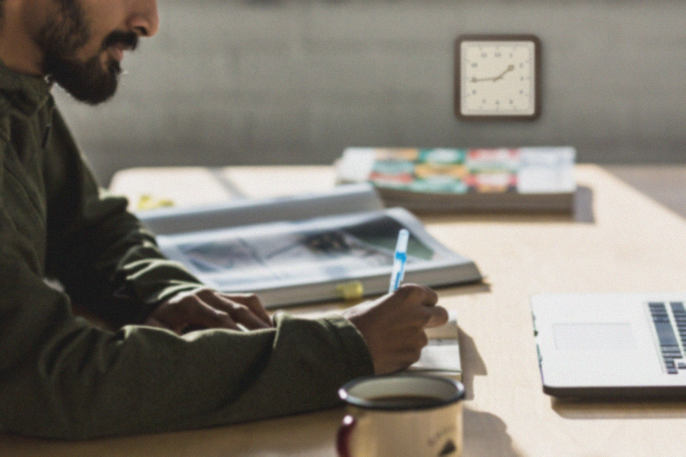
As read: {"hour": 1, "minute": 44}
